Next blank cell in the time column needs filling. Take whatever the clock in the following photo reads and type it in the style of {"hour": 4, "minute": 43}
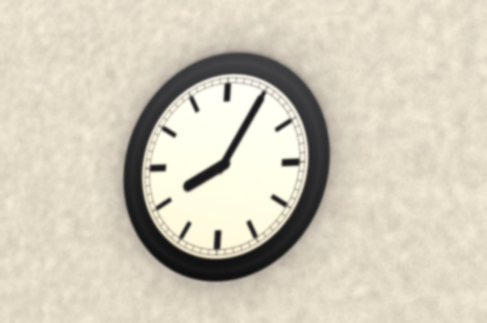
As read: {"hour": 8, "minute": 5}
